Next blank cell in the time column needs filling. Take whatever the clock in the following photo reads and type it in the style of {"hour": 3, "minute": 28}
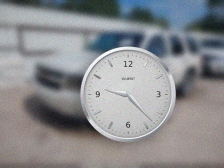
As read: {"hour": 9, "minute": 23}
